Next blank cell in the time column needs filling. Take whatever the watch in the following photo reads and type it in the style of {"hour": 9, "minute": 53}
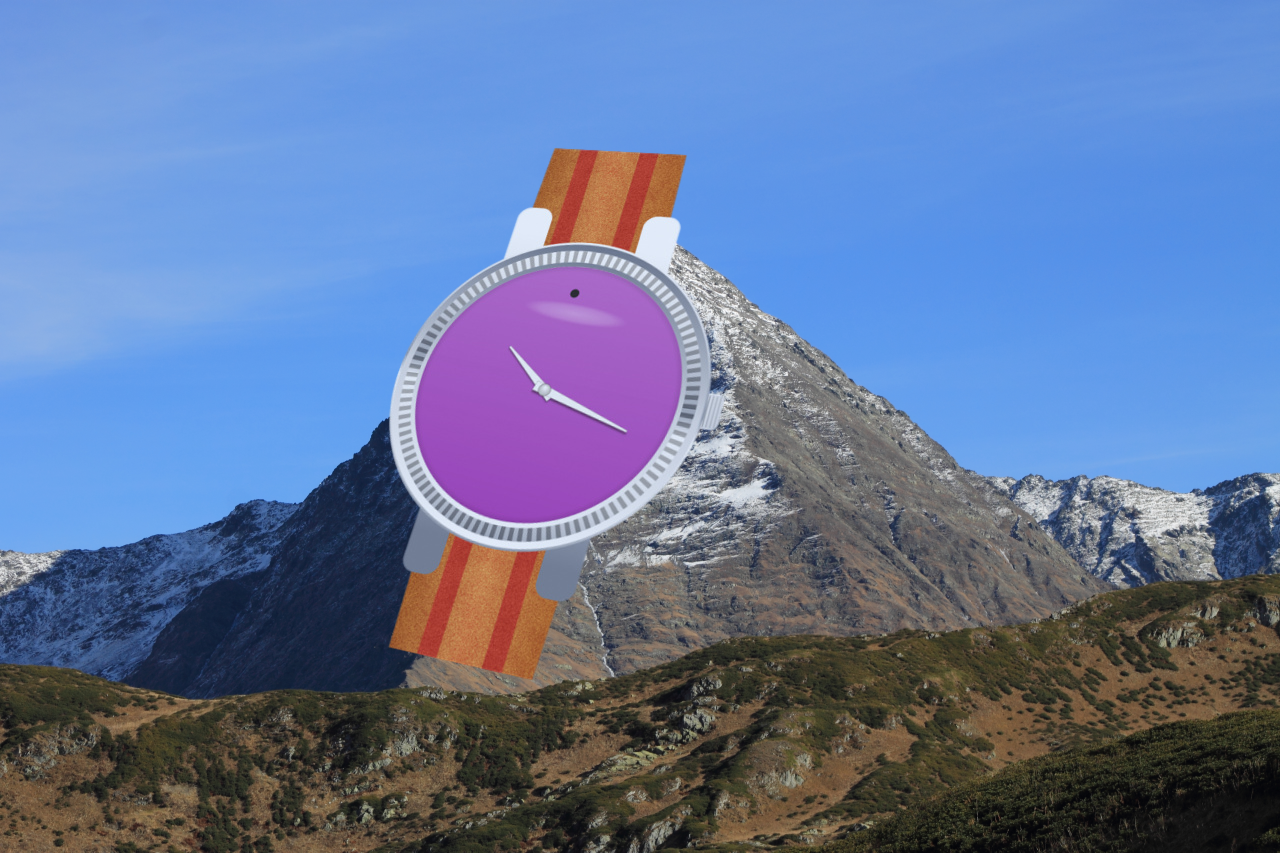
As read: {"hour": 10, "minute": 18}
